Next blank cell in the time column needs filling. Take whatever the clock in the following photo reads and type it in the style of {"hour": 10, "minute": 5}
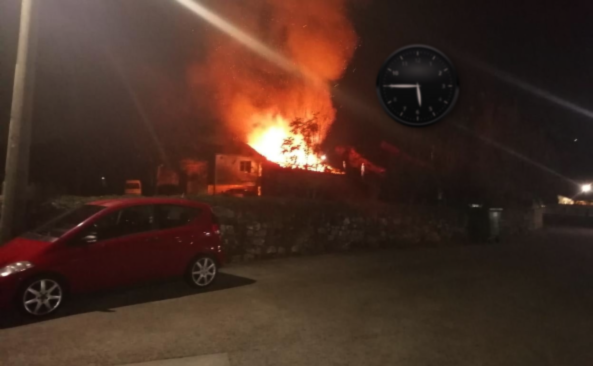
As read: {"hour": 5, "minute": 45}
